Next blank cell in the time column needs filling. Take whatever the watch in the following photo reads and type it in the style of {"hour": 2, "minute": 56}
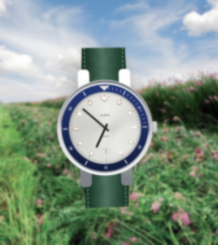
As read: {"hour": 6, "minute": 52}
